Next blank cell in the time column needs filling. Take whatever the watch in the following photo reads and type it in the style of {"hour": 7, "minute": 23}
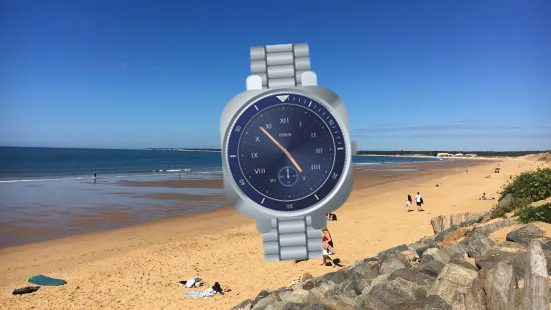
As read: {"hour": 4, "minute": 53}
